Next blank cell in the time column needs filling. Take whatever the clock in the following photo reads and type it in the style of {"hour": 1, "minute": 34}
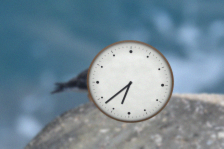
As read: {"hour": 6, "minute": 38}
